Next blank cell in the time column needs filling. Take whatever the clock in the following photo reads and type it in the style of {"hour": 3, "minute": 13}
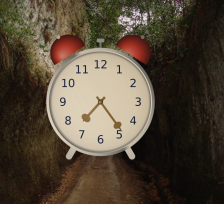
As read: {"hour": 7, "minute": 24}
